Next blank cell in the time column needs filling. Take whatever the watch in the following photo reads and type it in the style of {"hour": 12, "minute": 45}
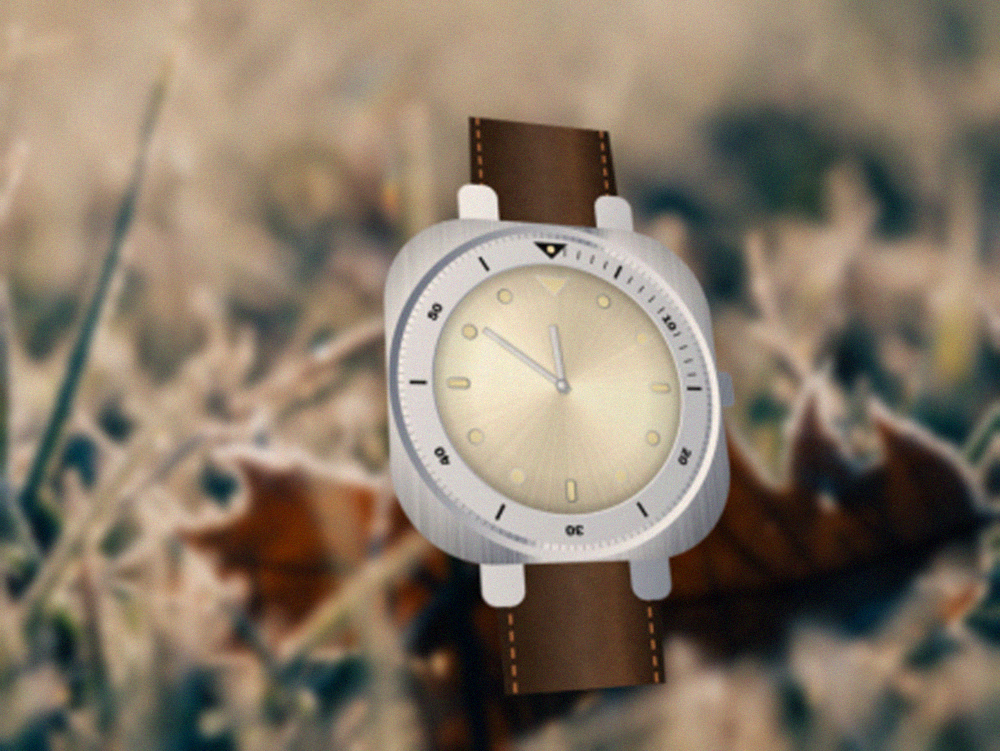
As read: {"hour": 11, "minute": 51}
